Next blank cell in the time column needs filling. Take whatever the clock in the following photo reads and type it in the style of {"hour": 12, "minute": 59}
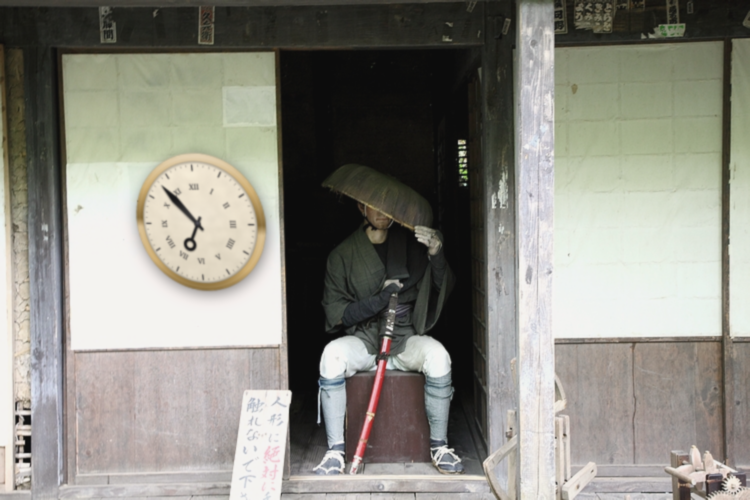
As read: {"hour": 6, "minute": 53}
